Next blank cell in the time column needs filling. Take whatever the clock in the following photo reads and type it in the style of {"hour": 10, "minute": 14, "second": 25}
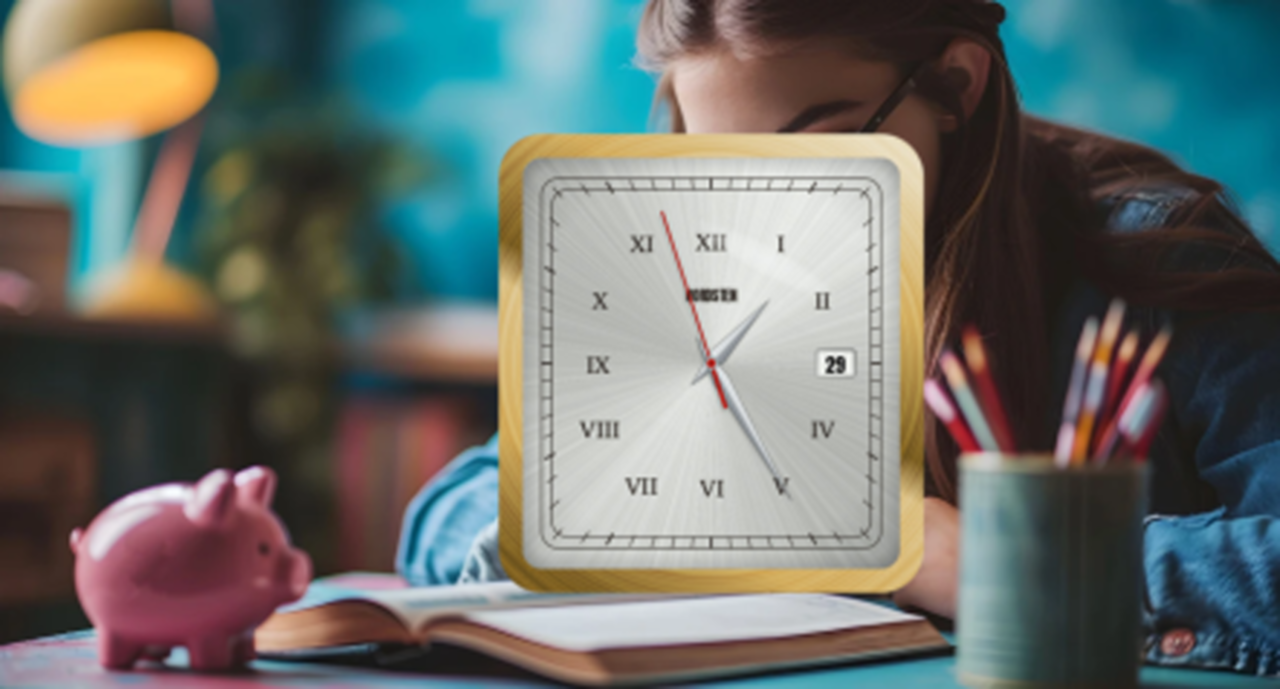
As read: {"hour": 1, "minute": 24, "second": 57}
